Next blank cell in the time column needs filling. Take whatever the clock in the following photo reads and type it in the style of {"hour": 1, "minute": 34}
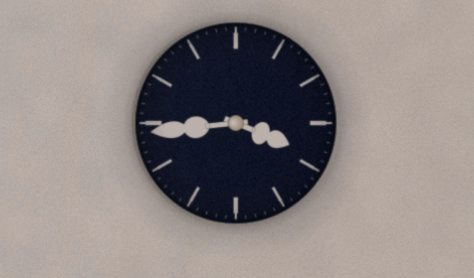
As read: {"hour": 3, "minute": 44}
